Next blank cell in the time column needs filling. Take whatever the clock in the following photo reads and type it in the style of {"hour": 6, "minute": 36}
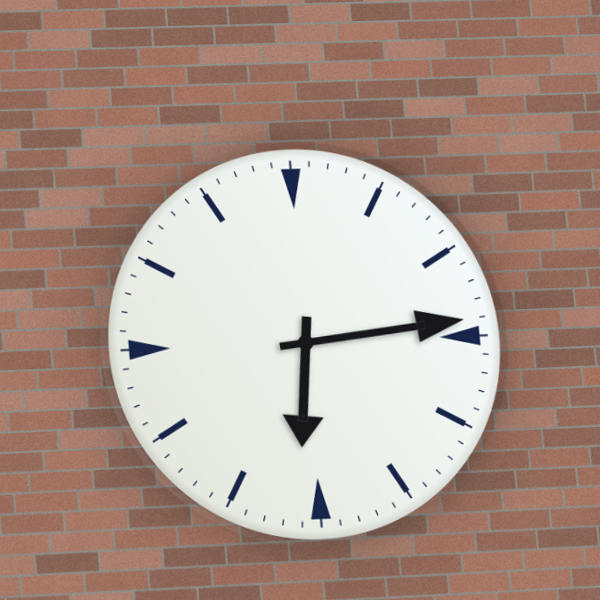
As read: {"hour": 6, "minute": 14}
